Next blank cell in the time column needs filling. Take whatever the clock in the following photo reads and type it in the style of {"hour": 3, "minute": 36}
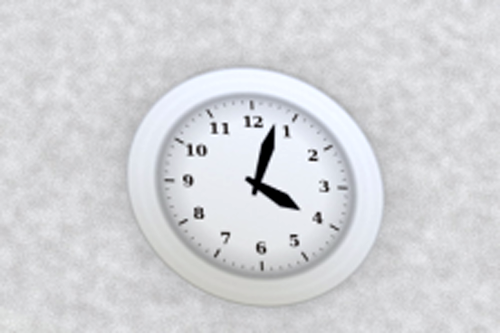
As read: {"hour": 4, "minute": 3}
